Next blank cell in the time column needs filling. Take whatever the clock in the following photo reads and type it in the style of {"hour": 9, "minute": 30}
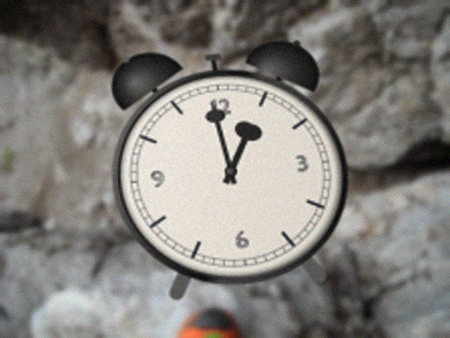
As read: {"hour": 12, "minute": 59}
